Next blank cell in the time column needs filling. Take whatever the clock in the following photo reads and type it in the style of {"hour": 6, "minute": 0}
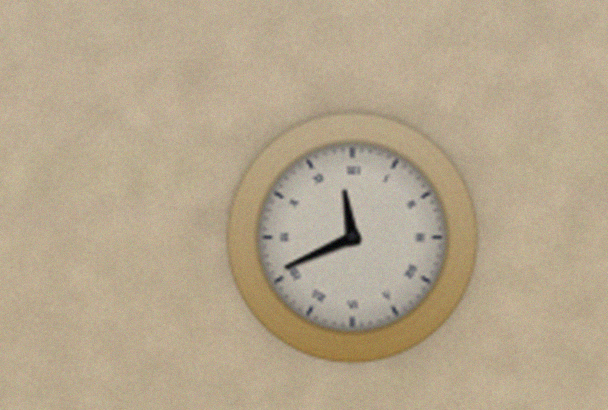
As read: {"hour": 11, "minute": 41}
